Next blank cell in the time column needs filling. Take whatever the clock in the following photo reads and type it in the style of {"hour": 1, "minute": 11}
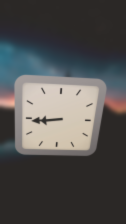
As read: {"hour": 8, "minute": 44}
